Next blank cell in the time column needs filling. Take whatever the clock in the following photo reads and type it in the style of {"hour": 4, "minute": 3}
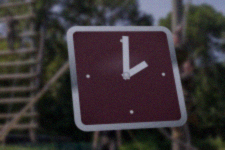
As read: {"hour": 2, "minute": 1}
